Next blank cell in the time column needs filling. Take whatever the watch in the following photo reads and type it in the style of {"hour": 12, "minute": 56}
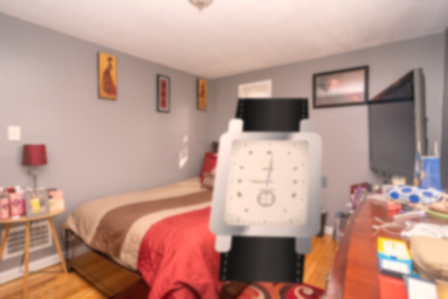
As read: {"hour": 9, "minute": 1}
